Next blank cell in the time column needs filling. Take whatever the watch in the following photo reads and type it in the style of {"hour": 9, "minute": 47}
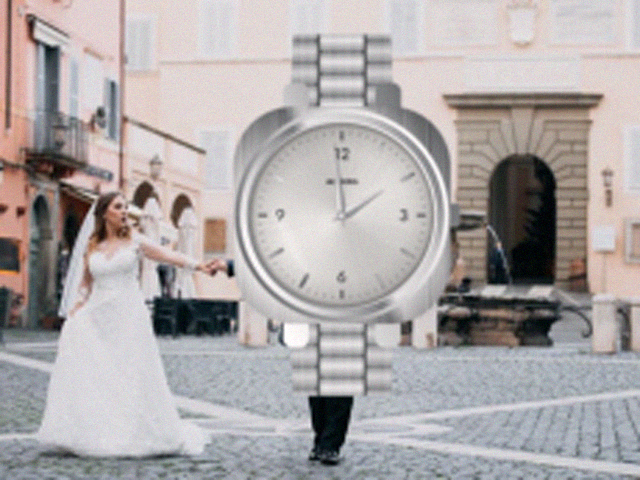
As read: {"hour": 1, "minute": 59}
